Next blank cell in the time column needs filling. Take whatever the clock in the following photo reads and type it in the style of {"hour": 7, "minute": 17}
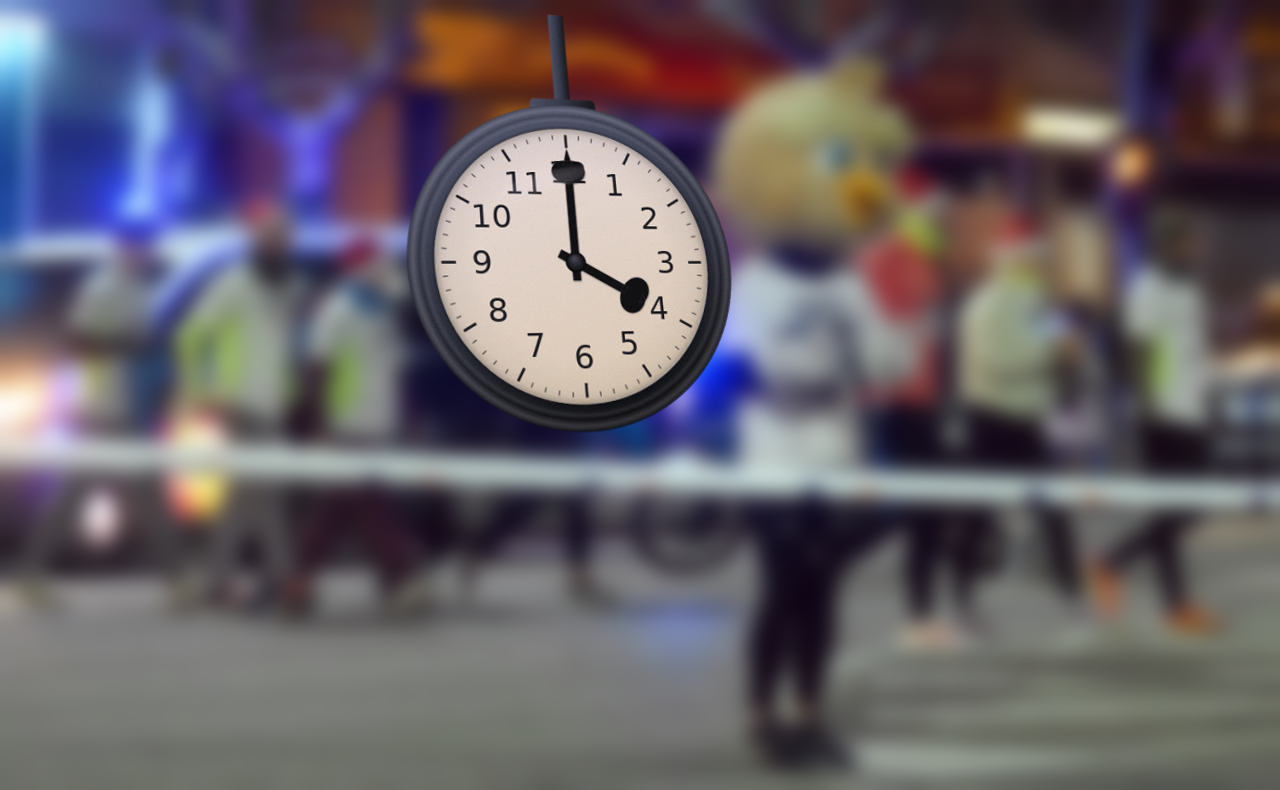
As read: {"hour": 4, "minute": 0}
